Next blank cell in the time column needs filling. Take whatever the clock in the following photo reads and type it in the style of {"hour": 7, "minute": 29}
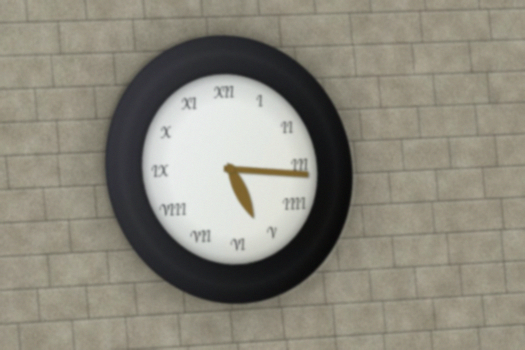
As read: {"hour": 5, "minute": 16}
